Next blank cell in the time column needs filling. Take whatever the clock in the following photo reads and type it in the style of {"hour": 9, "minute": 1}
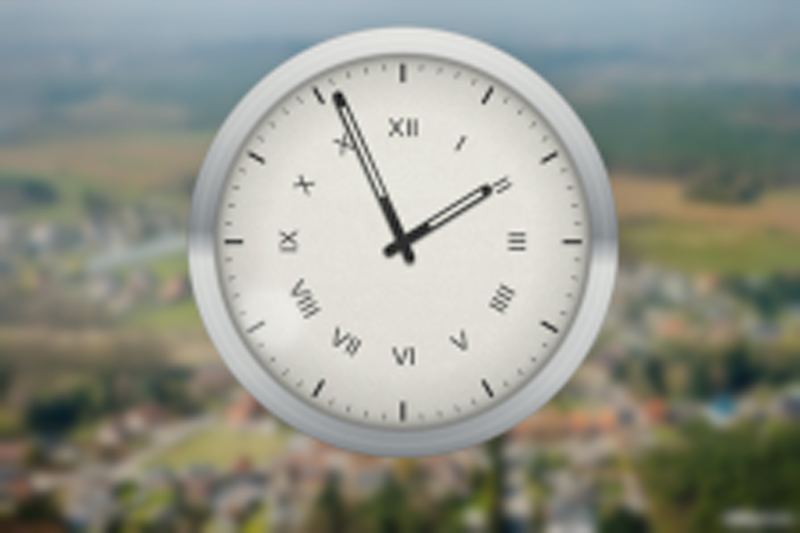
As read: {"hour": 1, "minute": 56}
